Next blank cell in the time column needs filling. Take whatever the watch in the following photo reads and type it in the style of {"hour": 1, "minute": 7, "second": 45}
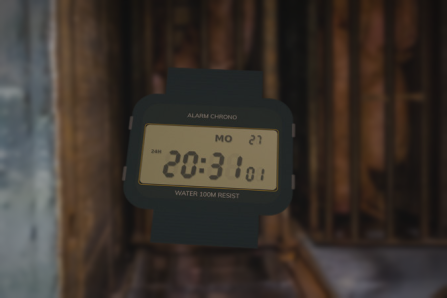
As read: {"hour": 20, "minute": 31, "second": 1}
